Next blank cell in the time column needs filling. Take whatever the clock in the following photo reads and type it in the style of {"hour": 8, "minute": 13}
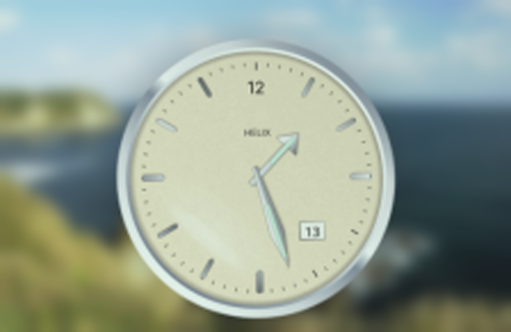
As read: {"hour": 1, "minute": 27}
